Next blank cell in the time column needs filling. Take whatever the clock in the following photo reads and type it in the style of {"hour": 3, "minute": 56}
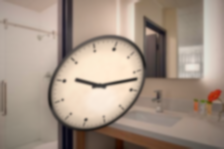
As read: {"hour": 9, "minute": 12}
